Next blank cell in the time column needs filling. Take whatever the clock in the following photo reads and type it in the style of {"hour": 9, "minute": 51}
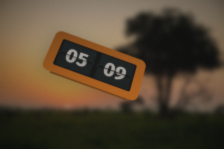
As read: {"hour": 5, "minute": 9}
